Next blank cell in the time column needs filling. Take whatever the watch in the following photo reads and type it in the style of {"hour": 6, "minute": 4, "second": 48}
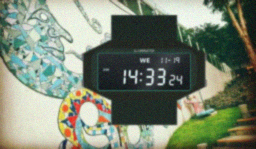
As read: {"hour": 14, "minute": 33, "second": 24}
